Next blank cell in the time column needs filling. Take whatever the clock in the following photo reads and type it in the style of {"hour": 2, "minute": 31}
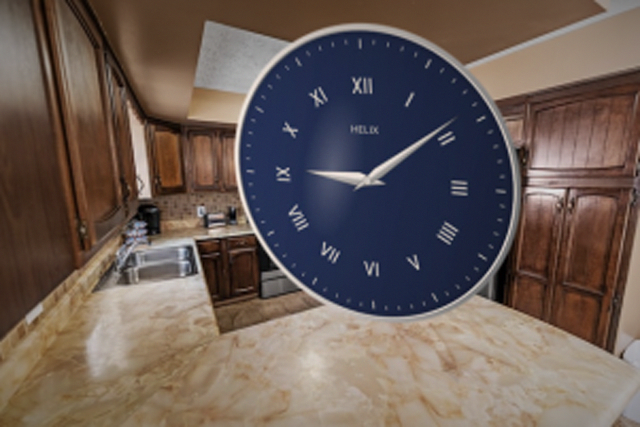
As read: {"hour": 9, "minute": 9}
